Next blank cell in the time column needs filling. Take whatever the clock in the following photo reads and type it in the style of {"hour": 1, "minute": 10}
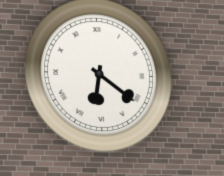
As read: {"hour": 6, "minute": 21}
